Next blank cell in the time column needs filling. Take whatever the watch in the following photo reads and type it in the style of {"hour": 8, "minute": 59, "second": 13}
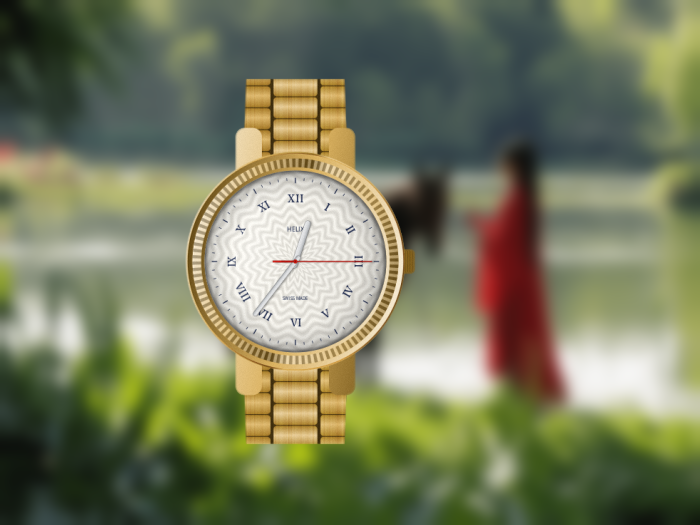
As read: {"hour": 12, "minute": 36, "second": 15}
